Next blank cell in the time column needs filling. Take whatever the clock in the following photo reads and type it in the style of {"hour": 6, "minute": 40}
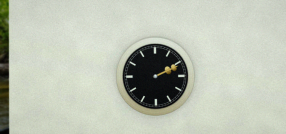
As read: {"hour": 2, "minute": 11}
